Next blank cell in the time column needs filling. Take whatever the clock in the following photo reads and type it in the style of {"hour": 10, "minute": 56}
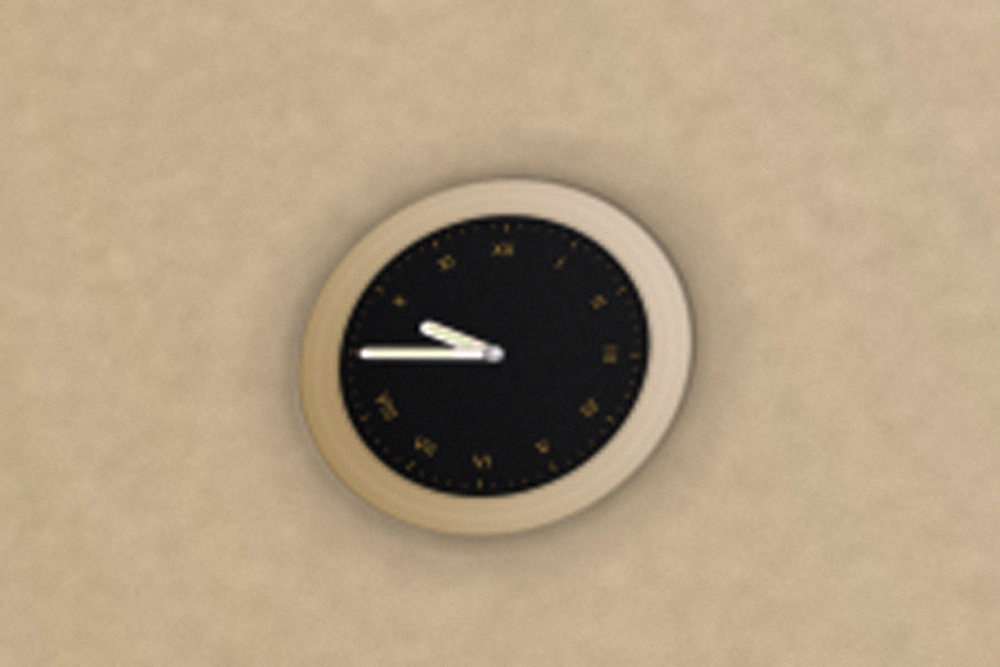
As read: {"hour": 9, "minute": 45}
